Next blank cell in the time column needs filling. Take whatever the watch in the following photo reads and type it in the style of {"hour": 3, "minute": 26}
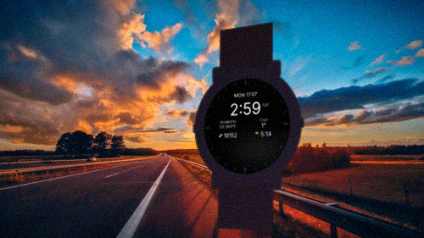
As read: {"hour": 2, "minute": 59}
